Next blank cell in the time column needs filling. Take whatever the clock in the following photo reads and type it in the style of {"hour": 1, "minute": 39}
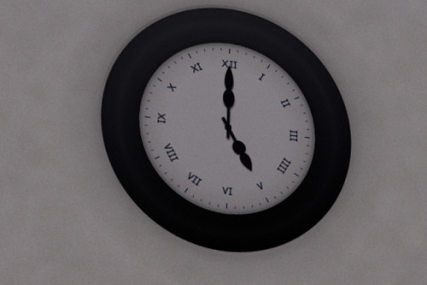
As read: {"hour": 5, "minute": 0}
